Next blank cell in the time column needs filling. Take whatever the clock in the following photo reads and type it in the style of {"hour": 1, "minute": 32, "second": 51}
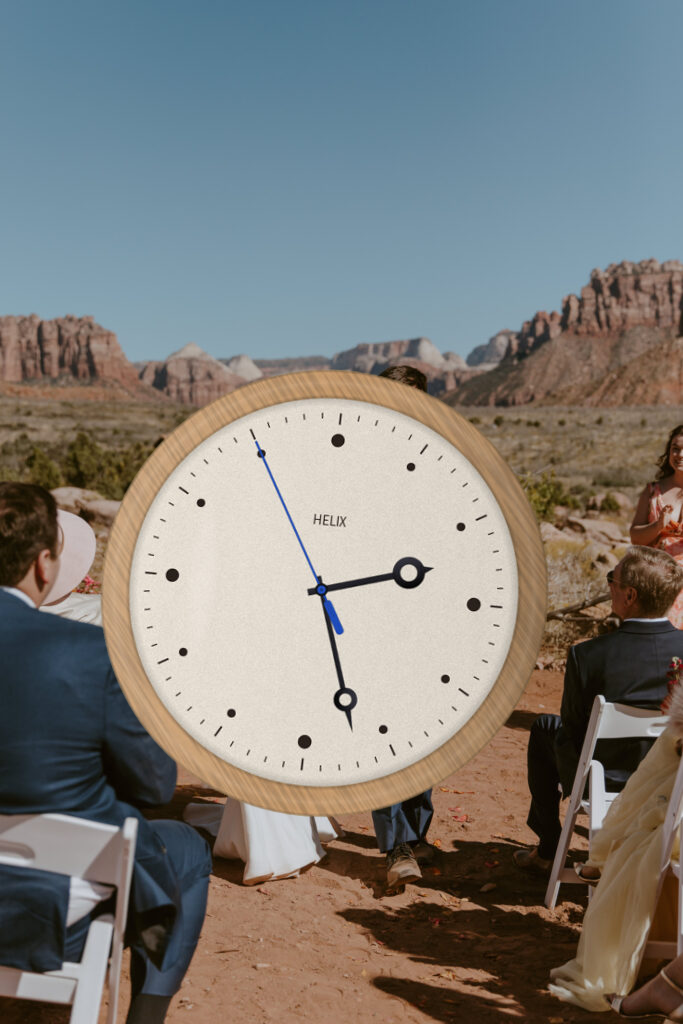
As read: {"hour": 2, "minute": 26, "second": 55}
